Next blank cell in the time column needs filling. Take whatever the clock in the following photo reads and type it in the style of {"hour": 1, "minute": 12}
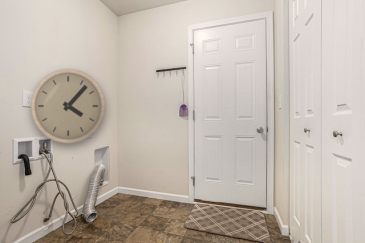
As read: {"hour": 4, "minute": 7}
